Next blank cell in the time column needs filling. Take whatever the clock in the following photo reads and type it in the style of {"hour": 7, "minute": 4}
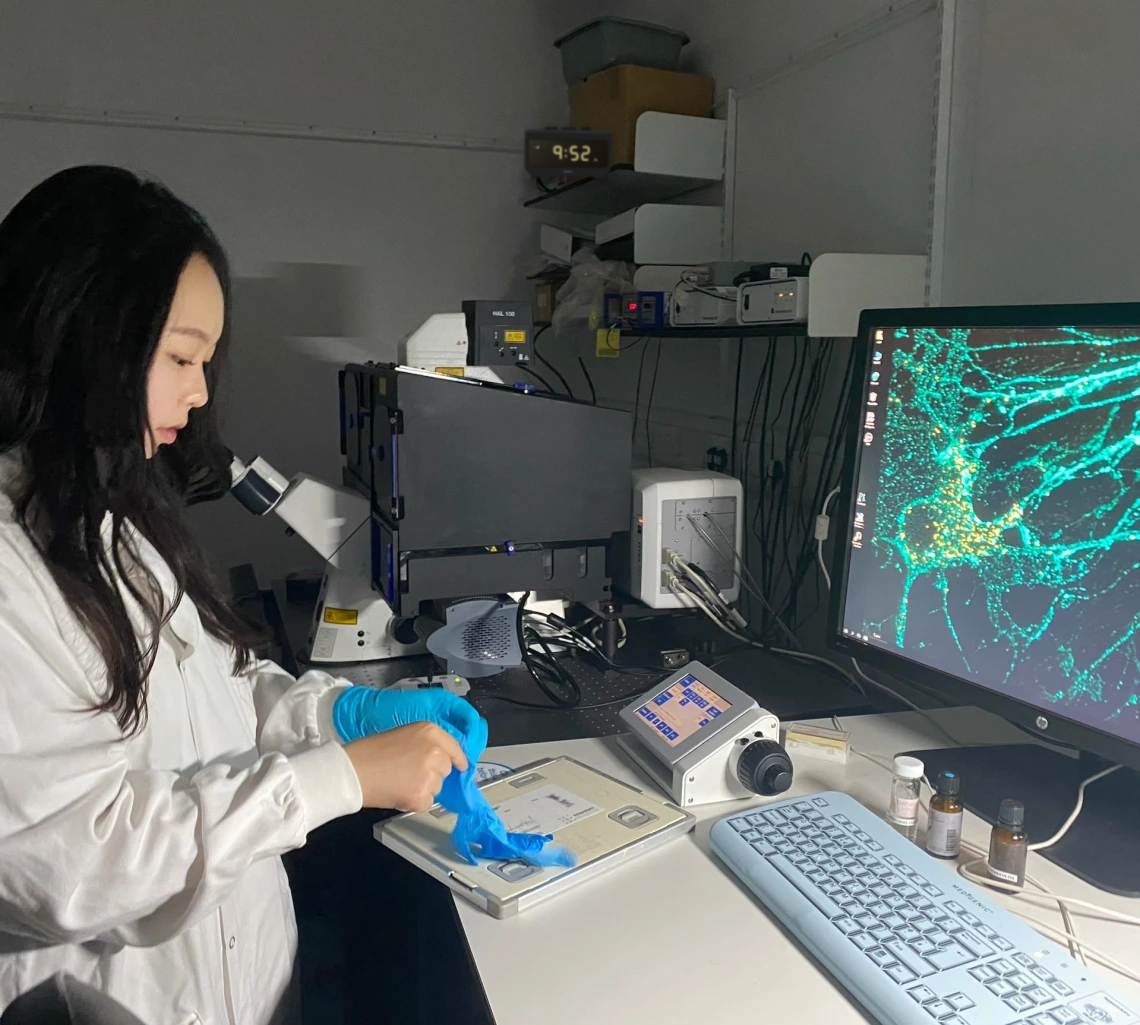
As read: {"hour": 9, "minute": 52}
